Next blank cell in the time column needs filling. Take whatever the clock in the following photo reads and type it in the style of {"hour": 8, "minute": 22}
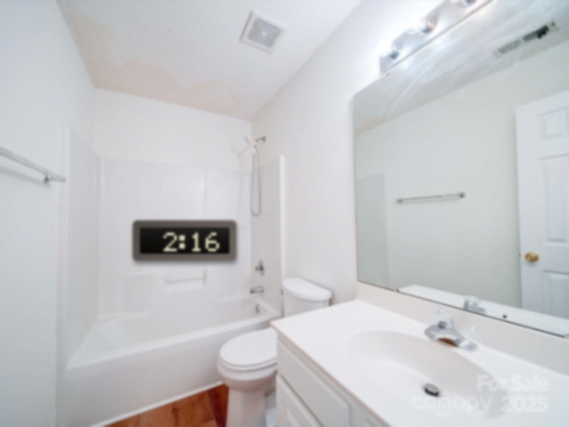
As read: {"hour": 2, "minute": 16}
